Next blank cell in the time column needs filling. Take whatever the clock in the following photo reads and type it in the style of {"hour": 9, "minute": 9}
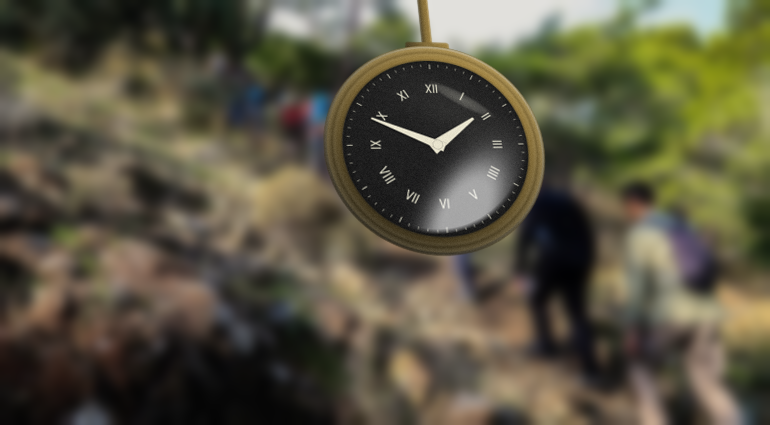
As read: {"hour": 1, "minute": 49}
